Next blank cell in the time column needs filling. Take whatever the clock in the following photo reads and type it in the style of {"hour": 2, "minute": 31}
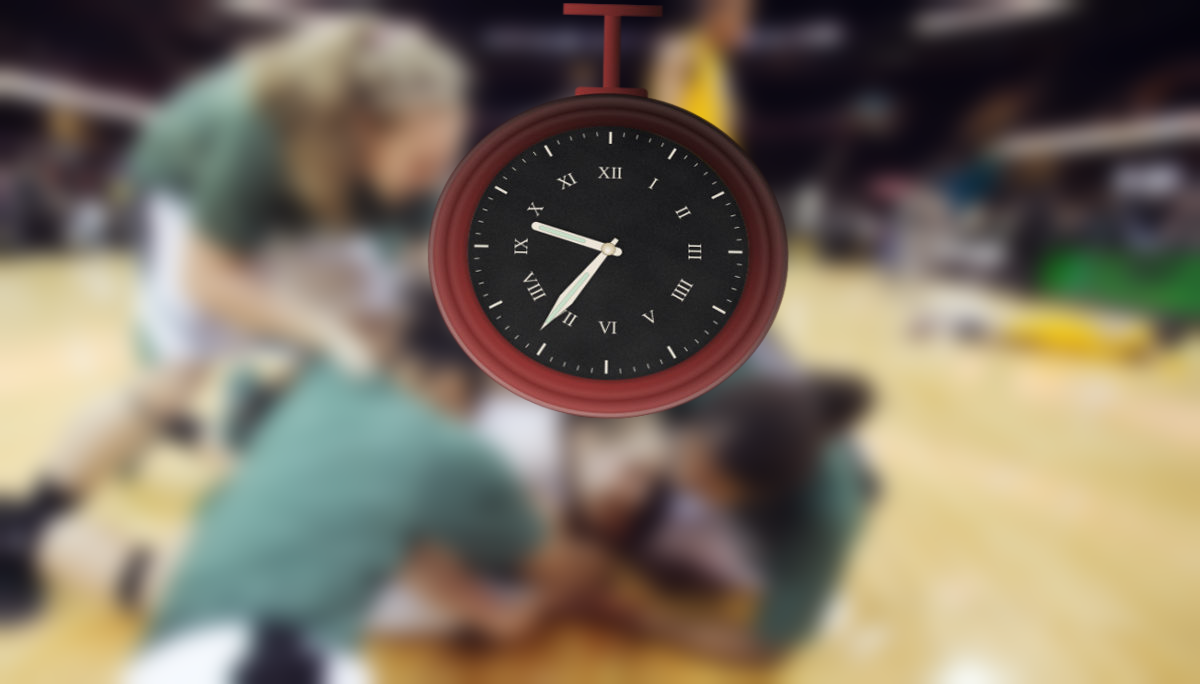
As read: {"hour": 9, "minute": 36}
